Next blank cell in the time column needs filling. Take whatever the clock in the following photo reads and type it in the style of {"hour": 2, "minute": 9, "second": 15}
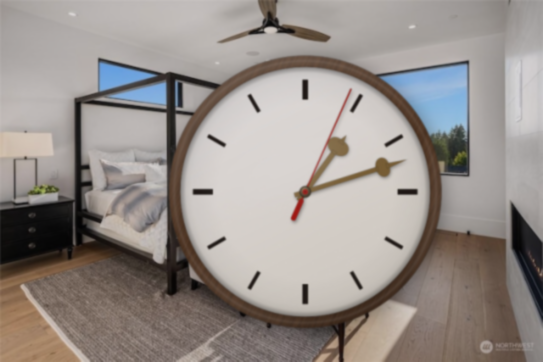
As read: {"hour": 1, "minute": 12, "second": 4}
